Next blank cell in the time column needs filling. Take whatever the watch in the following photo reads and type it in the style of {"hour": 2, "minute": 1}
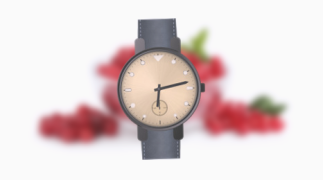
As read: {"hour": 6, "minute": 13}
